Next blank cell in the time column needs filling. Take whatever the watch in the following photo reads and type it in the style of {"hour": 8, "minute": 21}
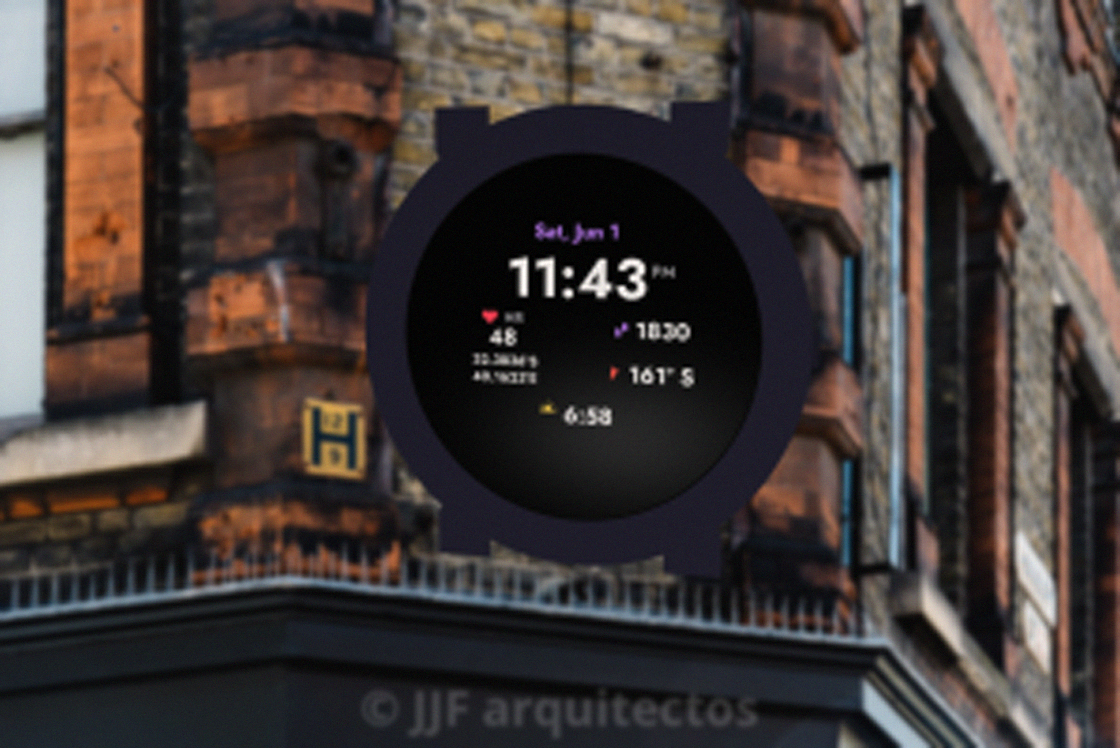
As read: {"hour": 11, "minute": 43}
